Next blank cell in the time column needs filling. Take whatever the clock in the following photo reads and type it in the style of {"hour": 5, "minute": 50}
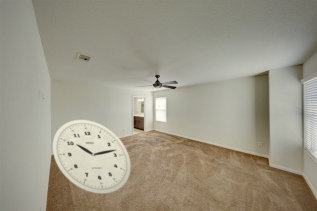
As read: {"hour": 10, "minute": 13}
